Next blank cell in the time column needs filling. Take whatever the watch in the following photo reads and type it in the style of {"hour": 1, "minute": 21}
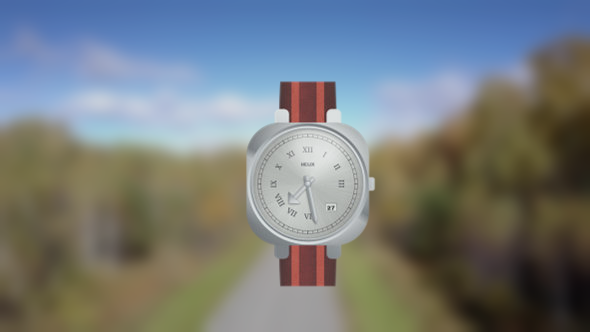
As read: {"hour": 7, "minute": 28}
